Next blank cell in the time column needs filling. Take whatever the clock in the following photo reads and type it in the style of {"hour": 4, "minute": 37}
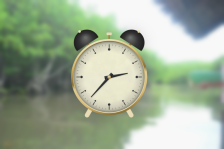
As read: {"hour": 2, "minute": 37}
